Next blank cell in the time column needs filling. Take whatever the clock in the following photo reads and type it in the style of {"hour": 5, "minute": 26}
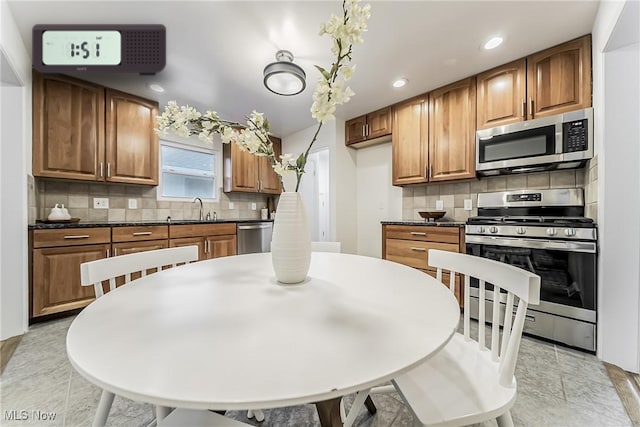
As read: {"hour": 1, "minute": 51}
